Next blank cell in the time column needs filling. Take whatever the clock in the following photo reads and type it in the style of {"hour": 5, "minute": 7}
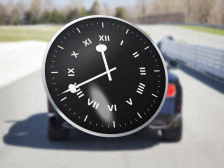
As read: {"hour": 11, "minute": 41}
